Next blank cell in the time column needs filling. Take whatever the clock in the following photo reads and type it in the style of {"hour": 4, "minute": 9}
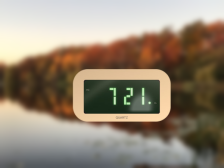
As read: {"hour": 7, "minute": 21}
